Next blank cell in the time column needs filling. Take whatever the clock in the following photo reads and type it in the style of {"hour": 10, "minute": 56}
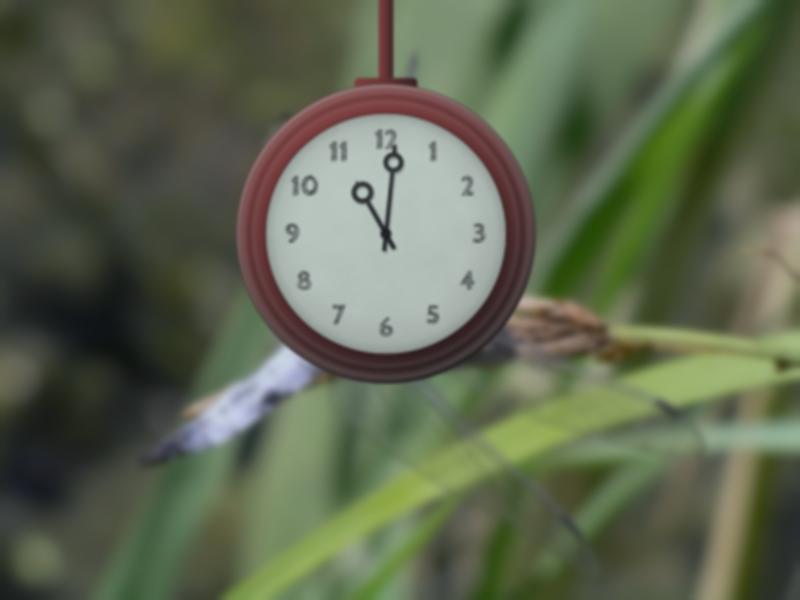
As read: {"hour": 11, "minute": 1}
